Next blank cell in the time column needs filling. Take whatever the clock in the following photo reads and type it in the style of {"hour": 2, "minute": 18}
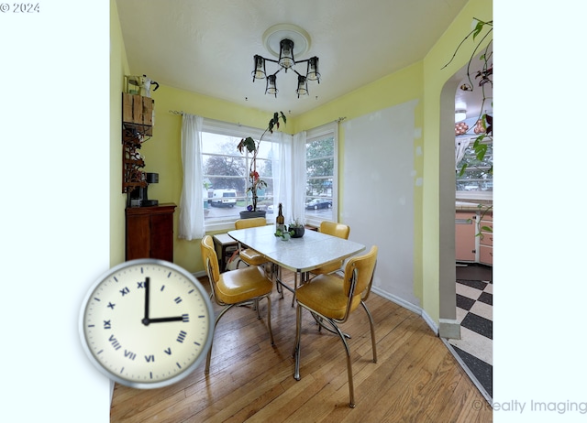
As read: {"hour": 3, "minute": 1}
